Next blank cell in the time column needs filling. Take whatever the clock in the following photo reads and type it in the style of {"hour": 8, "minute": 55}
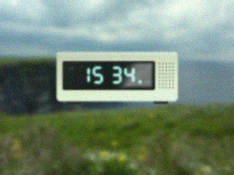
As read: {"hour": 15, "minute": 34}
